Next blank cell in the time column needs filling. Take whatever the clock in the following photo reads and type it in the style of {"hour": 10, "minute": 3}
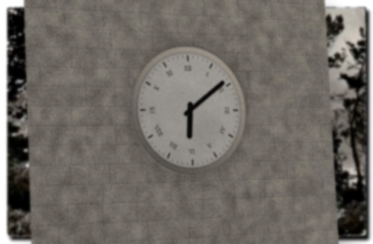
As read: {"hour": 6, "minute": 9}
